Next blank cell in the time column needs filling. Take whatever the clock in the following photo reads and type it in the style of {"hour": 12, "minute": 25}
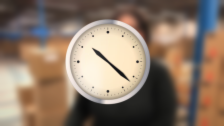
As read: {"hour": 10, "minute": 22}
